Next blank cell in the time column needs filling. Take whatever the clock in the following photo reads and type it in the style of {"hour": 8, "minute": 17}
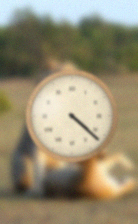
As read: {"hour": 4, "minute": 22}
